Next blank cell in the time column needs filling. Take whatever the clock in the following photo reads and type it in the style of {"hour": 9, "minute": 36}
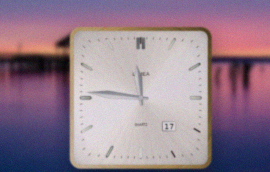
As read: {"hour": 11, "minute": 46}
